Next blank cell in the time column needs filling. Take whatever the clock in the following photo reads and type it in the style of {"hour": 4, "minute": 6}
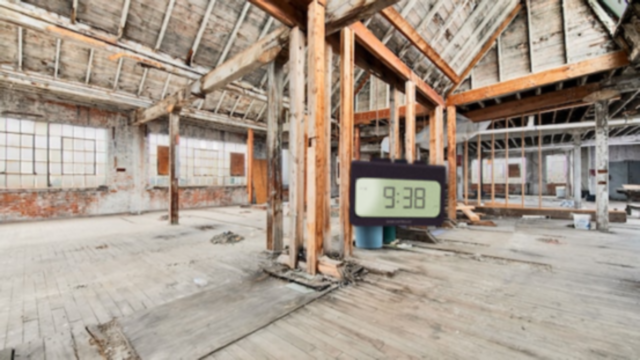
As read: {"hour": 9, "minute": 38}
